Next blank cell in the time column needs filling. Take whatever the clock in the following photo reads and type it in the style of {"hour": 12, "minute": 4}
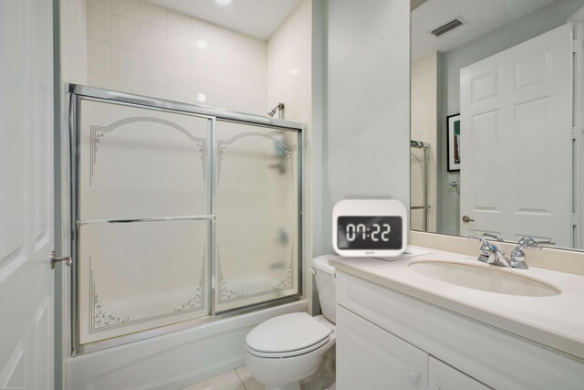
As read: {"hour": 7, "minute": 22}
